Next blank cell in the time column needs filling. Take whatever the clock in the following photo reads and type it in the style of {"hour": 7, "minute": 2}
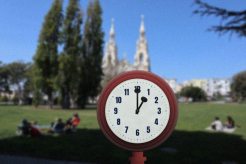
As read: {"hour": 1, "minute": 0}
